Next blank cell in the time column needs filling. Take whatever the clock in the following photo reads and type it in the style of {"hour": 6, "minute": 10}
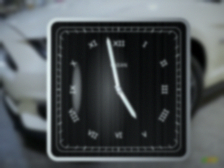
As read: {"hour": 4, "minute": 58}
